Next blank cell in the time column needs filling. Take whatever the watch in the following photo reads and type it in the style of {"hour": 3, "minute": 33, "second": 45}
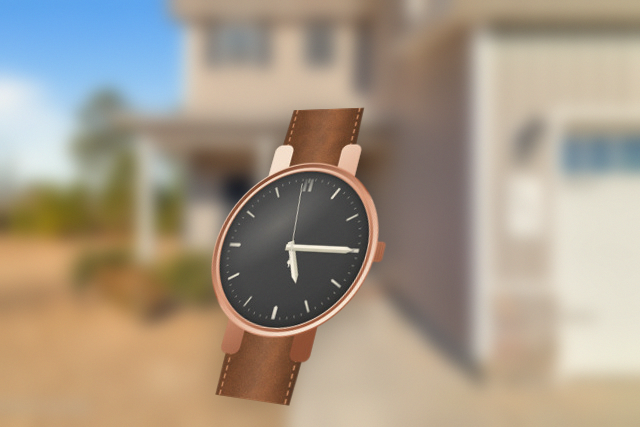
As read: {"hour": 5, "minute": 14, "second": 59}
